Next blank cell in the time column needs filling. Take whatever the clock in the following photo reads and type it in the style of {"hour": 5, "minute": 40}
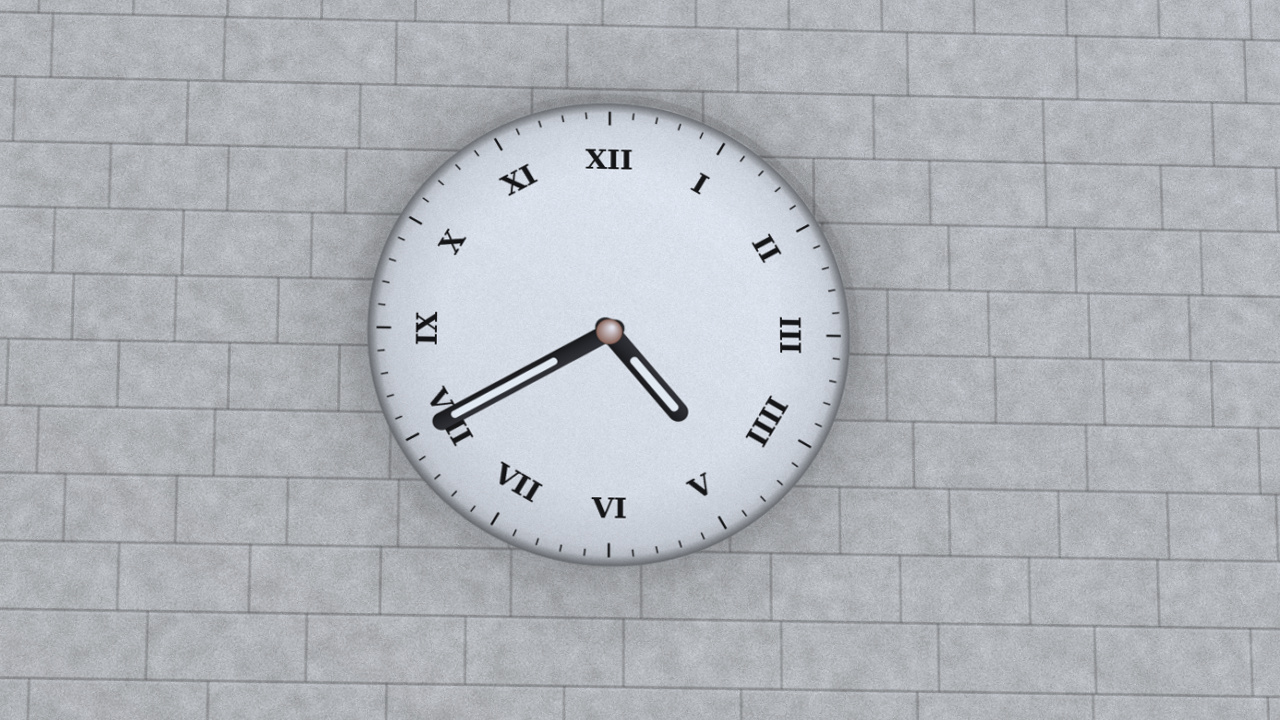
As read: {"hour": 4, "minute": 40}
